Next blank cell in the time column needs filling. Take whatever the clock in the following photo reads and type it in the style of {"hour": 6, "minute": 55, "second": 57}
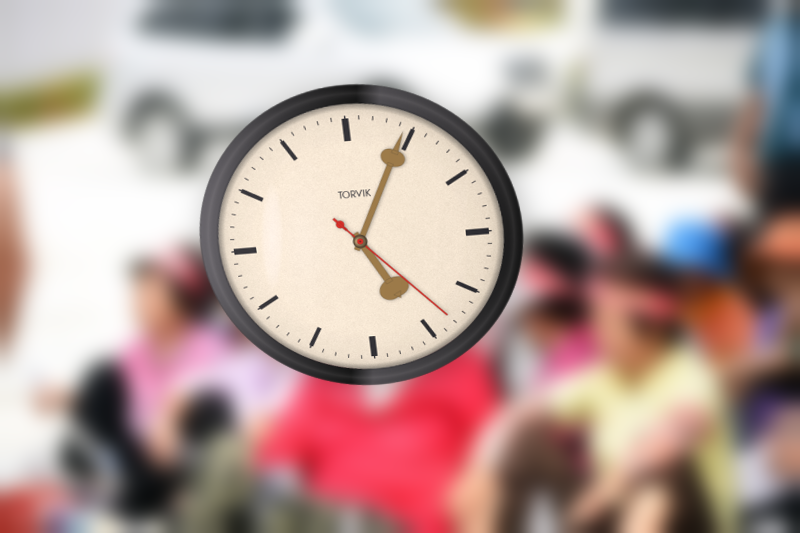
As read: {"hour": 5, "minute": 4, "second": 23}
